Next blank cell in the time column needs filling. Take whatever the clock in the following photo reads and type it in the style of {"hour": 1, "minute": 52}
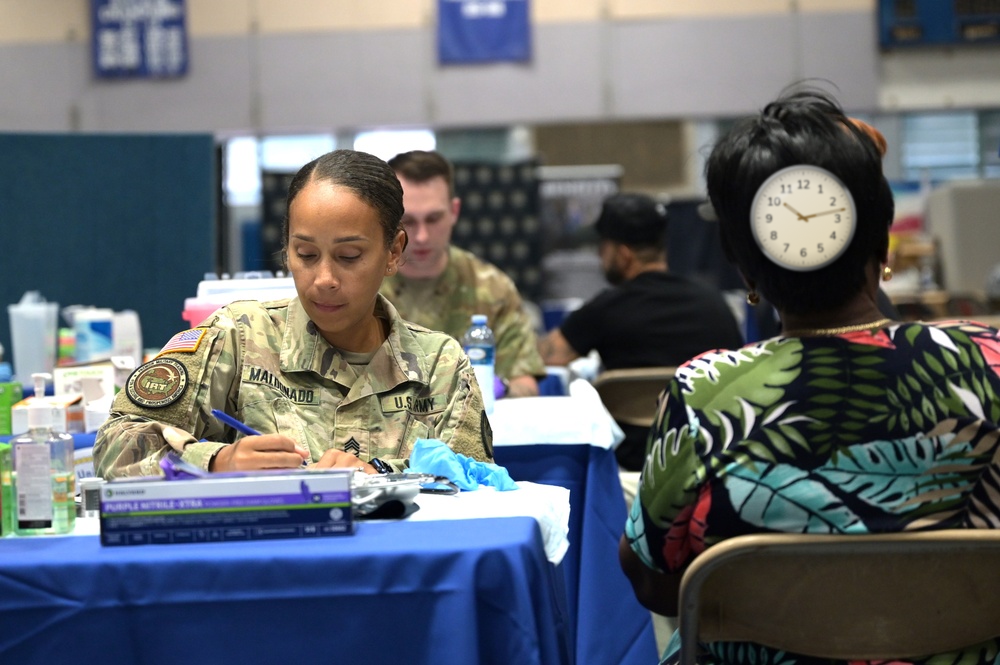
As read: {"hour": 10, "minute": 13}
